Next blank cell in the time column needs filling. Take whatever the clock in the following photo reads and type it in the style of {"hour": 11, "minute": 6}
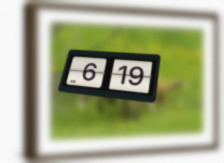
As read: {"hour": 6, "minute": 19}
